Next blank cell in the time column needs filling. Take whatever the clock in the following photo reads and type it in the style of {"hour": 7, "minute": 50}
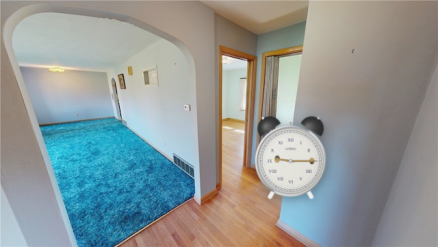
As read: {"hour": 9, "minute": 15}
